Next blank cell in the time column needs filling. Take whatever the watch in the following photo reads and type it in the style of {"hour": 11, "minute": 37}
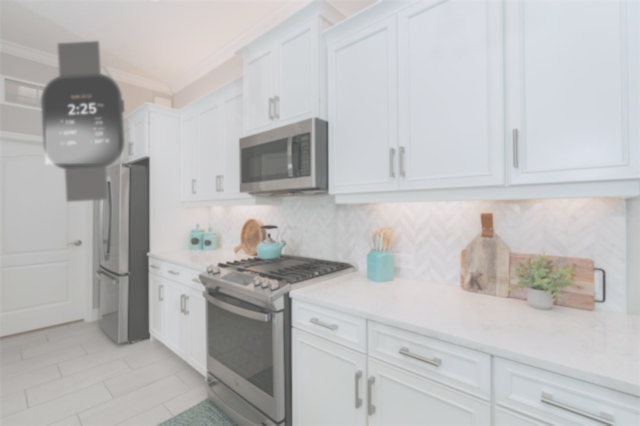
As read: {"hour": 2, "minute": 25}
